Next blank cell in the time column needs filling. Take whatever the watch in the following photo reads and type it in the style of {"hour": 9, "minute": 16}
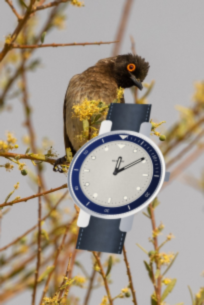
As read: {"hour": 12, "minute": 9}
